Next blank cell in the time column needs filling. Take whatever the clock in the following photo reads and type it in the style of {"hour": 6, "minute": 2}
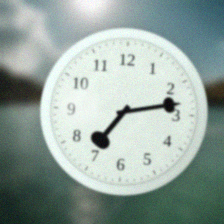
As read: {"hour": 7, "minute": 13}
